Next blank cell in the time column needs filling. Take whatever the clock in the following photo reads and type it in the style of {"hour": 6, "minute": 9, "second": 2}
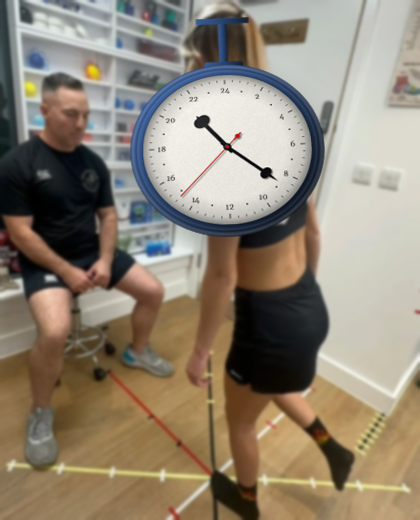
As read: {"hour": 21, "minute": 21, "second": 37}
